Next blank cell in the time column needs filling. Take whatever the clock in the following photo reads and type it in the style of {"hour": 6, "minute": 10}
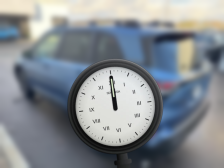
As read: {"hour": 12, "minute": 0}
